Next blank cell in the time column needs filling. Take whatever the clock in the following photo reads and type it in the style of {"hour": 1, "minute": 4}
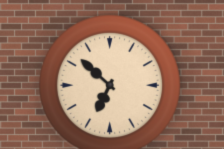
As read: {"hour": 6, "minute": 52}
